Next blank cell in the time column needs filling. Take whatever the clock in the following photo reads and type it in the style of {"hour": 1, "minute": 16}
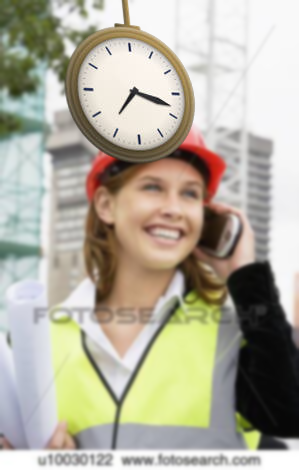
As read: {"hour": 7, "minute": 18}
